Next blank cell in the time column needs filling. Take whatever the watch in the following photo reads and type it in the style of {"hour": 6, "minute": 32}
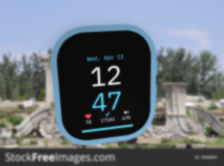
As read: {"hour": 12, "minute": 47}
